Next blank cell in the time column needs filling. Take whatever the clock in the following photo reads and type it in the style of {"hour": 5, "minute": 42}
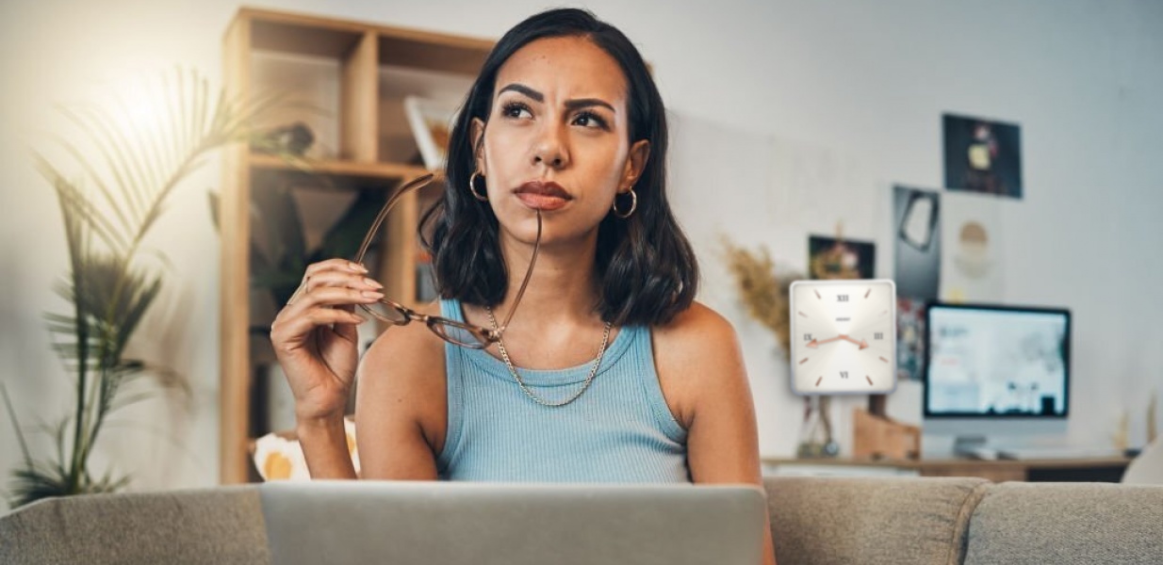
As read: {"hour": 3, "minute": 43}
